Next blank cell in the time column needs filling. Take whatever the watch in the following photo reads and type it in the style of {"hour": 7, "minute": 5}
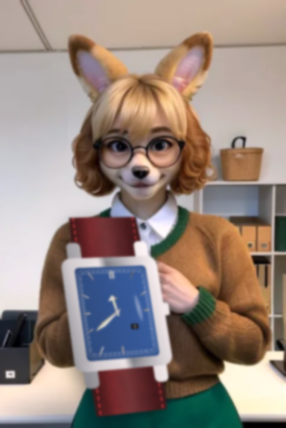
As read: {"hour": 11, "minute": 39}
